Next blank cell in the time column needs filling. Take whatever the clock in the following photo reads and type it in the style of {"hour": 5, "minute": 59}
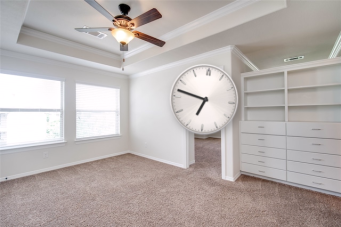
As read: {"hour": 6, "minute": 47}
